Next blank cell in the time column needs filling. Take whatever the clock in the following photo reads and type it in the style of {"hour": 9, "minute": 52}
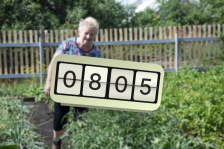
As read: {"hour": 8, "minute": 5}
